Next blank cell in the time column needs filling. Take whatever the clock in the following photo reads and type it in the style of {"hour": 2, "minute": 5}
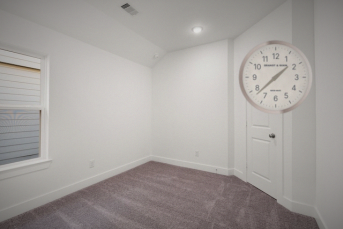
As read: {"hour": 1, "minute": 38}
